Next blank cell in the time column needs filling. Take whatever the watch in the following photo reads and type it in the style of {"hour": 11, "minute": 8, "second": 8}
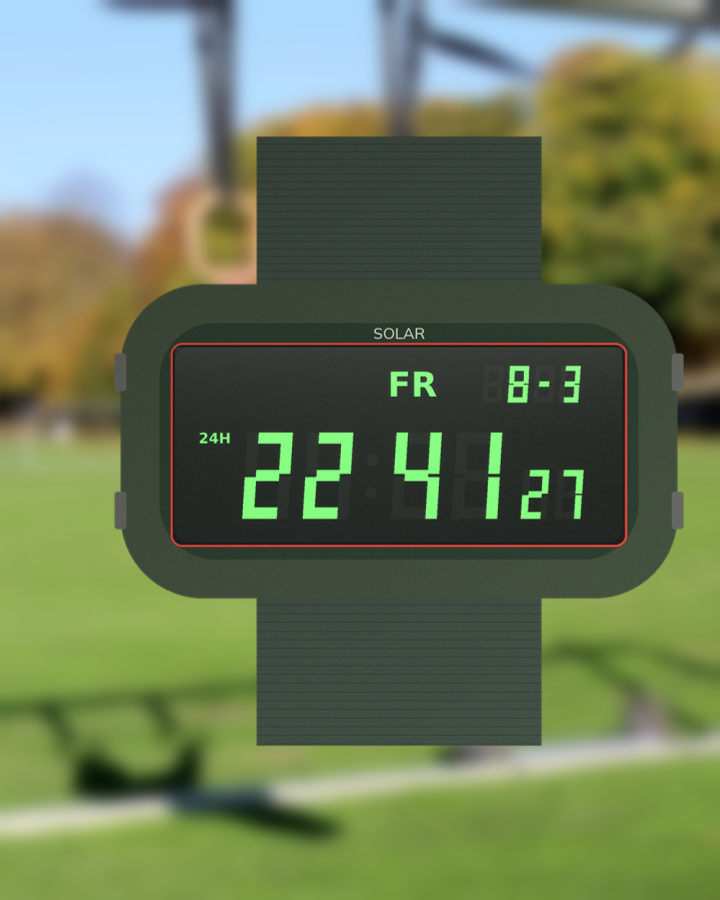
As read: {"hour": 22, "minute": 41, "second": 27}
